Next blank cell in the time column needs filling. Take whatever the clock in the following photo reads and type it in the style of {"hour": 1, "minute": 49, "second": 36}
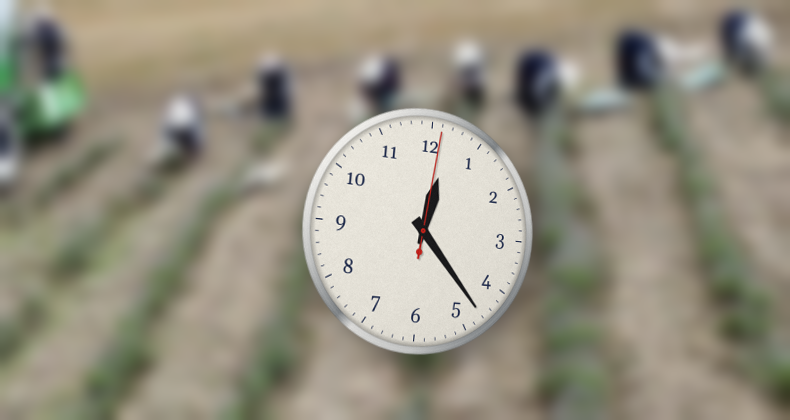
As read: {"hour": 12, "minute": 23, "second": 1}
